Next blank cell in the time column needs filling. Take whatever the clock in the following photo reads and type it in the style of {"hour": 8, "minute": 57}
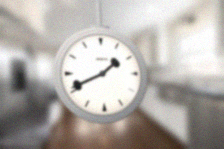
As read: {"hour": 1, "minute": 41}
